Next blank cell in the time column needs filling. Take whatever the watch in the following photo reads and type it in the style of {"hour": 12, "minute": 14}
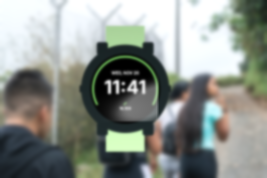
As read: {"hour": 11, "minute": 41}
